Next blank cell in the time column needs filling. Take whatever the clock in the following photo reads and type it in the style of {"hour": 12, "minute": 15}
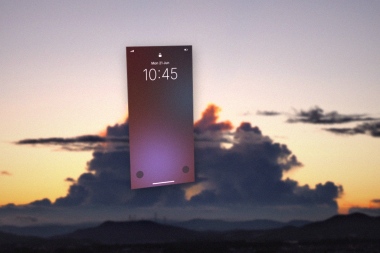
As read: {"hour": 10, "minute": 45}
